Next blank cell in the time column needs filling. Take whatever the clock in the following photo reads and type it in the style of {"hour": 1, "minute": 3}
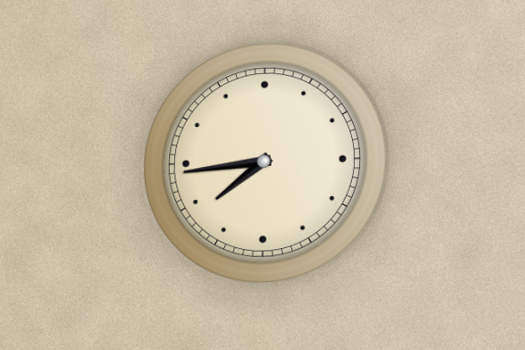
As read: {"hour": 7, "minute": 44}
